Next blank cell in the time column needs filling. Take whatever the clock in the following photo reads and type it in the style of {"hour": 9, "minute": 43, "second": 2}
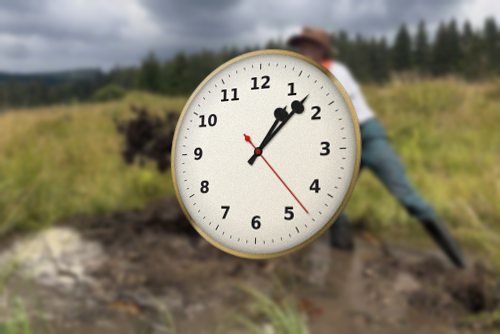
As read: {"hour": 1, "minute": 7, "second": 23}
